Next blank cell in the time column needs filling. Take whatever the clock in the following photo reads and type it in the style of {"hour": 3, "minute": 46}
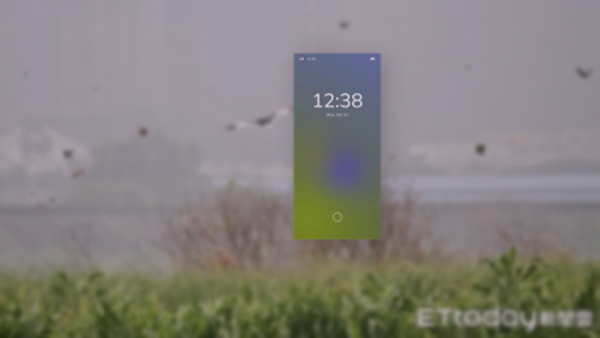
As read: {"hour": 12, "minute": 38}
